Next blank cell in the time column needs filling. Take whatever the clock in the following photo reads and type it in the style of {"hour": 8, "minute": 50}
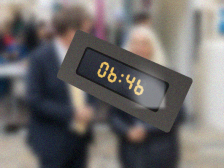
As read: {"hour": 6, "minute": 46}
